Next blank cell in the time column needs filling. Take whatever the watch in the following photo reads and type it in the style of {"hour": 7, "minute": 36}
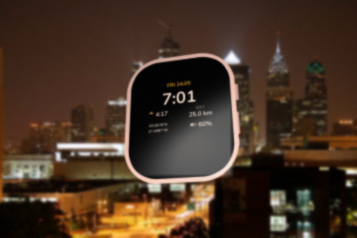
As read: {"hour": 7, "minute": 1}
